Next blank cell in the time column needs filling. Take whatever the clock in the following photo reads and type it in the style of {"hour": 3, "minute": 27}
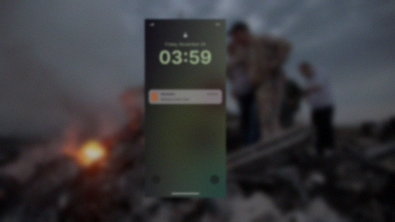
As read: {"hour": 3, "minute": 59}
